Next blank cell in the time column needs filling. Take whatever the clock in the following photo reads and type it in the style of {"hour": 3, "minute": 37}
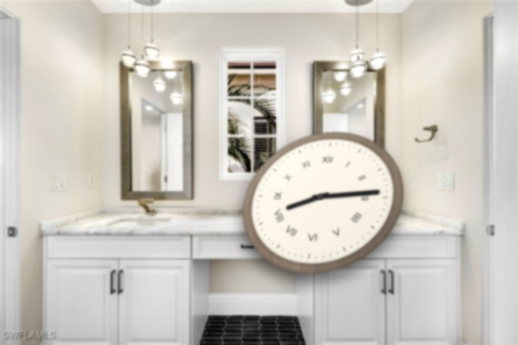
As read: {"hour": 8, "minute": 14}
